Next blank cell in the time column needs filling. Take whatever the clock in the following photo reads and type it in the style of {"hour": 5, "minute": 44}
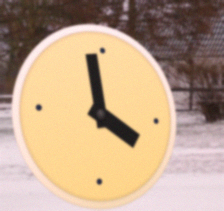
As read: {"hour": 3, "minute": 58}
